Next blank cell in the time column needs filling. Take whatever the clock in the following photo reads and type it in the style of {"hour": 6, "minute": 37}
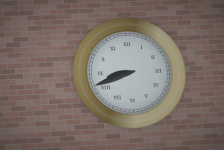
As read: {"hour": 8, "minute": 42}
